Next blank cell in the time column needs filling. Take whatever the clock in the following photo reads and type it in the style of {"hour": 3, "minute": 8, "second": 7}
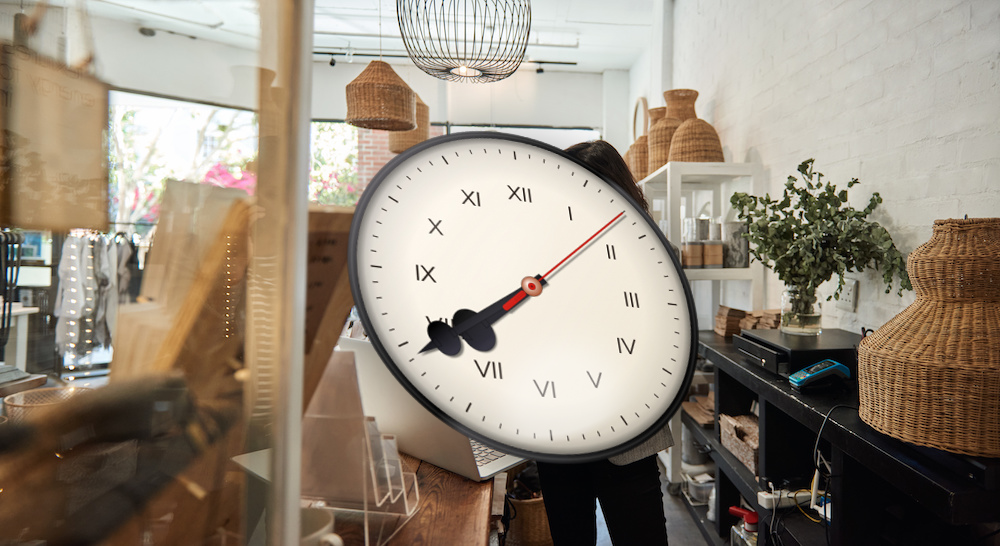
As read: {"hour": 7, "minute": 39, "second": 8}
